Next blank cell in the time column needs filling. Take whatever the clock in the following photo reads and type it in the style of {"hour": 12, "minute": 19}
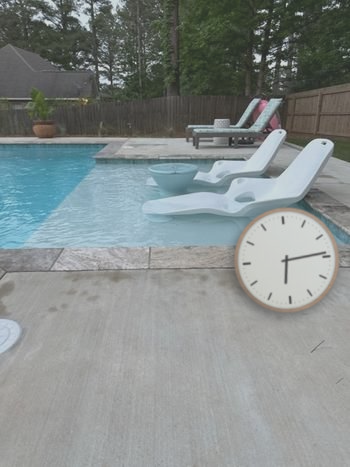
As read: {"hour": 6, "minute": 14}
